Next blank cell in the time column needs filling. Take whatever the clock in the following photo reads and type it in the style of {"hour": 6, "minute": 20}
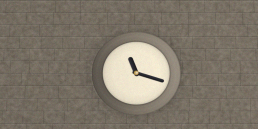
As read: {"hour": 11, "minute": 18}
